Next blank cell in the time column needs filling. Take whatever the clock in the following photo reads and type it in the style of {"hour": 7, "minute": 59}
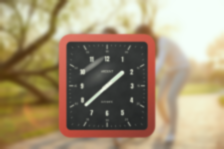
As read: {"hour": 1, "minute": 38}
